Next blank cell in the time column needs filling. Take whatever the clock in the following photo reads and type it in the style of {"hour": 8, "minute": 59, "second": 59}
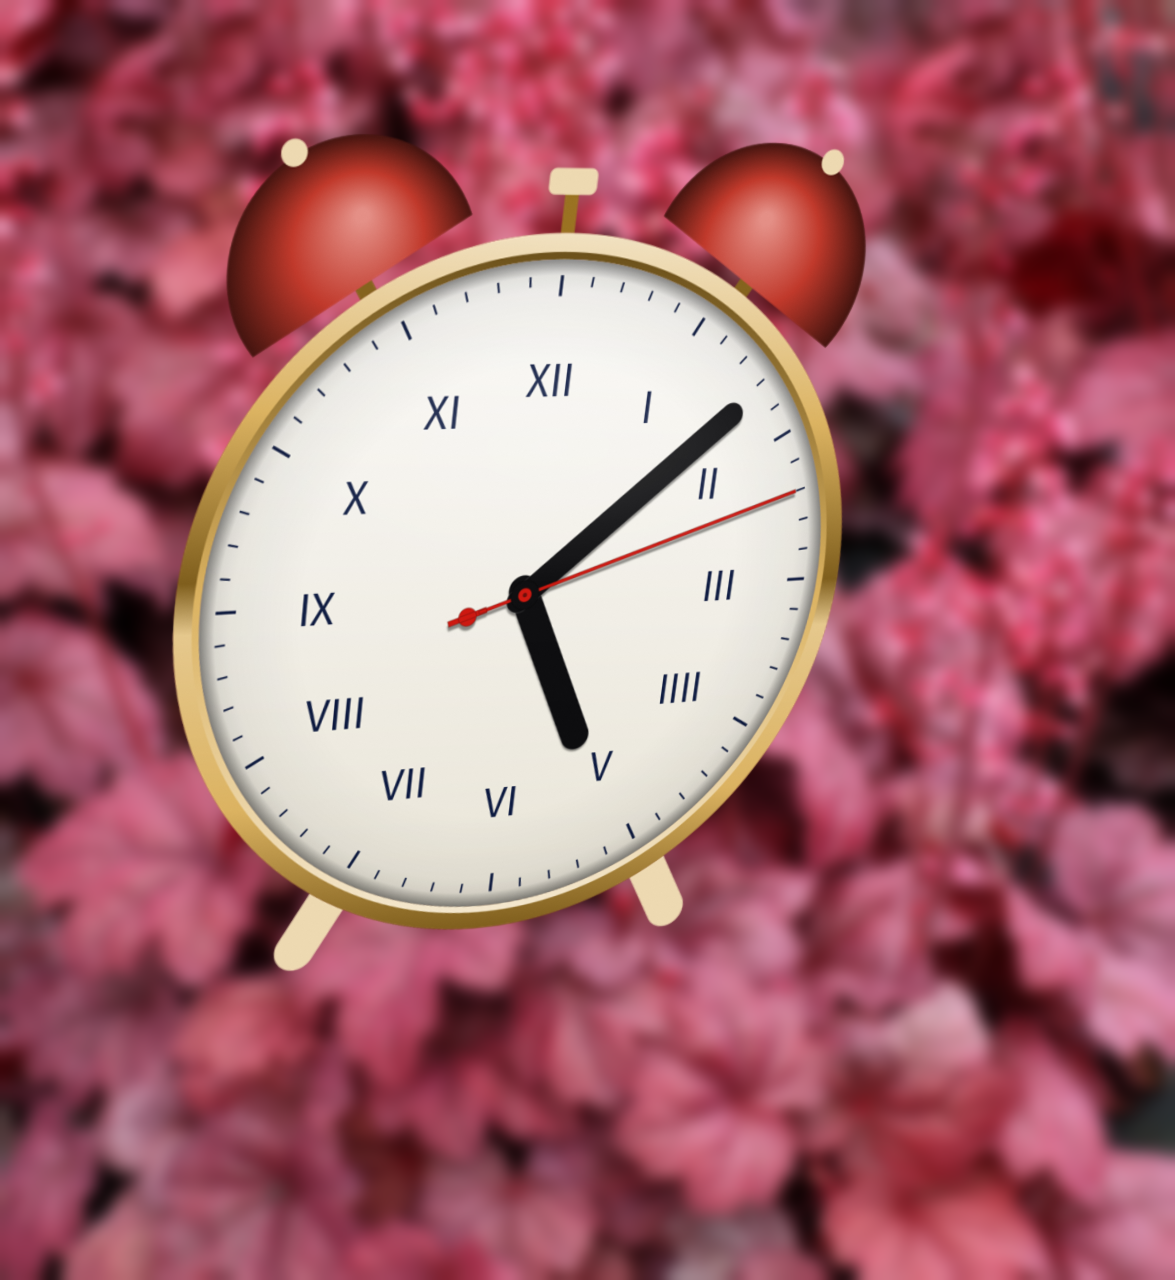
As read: {"hour": 5, "minute": 8, "second": 12}
